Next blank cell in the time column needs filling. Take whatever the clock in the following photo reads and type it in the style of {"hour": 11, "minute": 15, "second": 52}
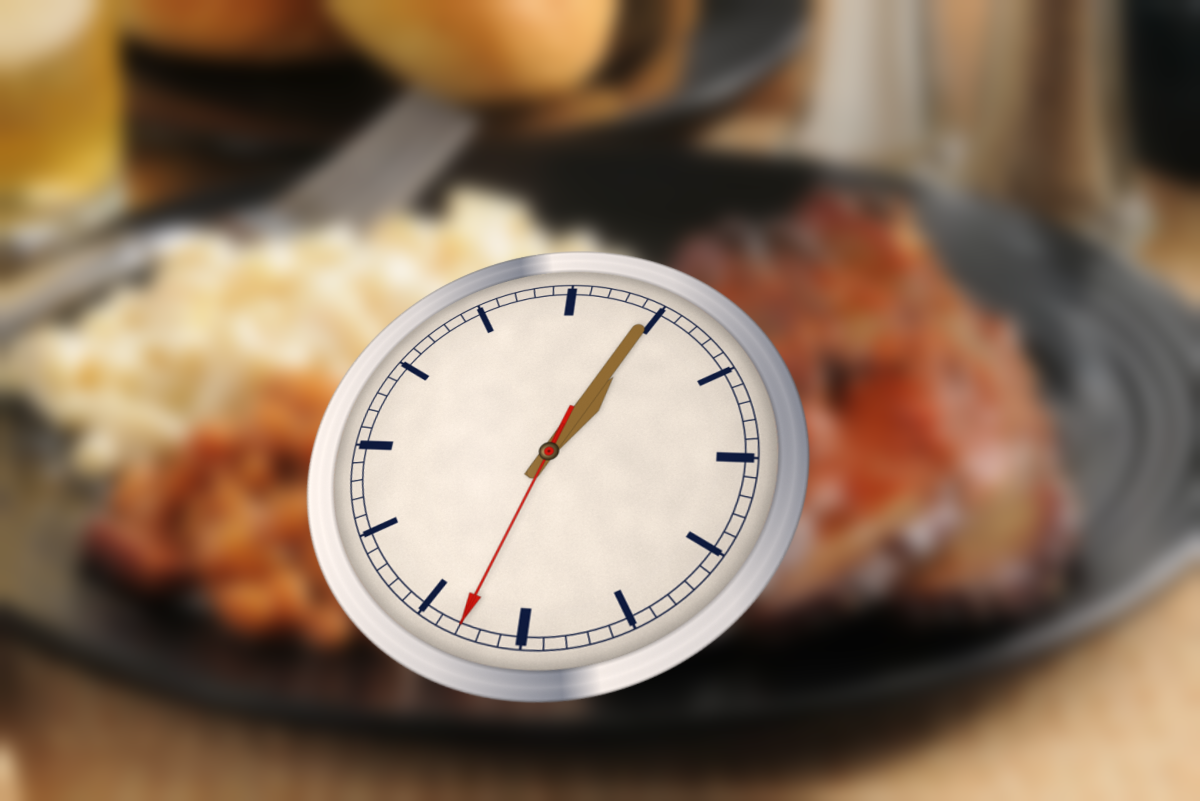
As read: {"hour": 1, "minute": 4, "second": 33}
